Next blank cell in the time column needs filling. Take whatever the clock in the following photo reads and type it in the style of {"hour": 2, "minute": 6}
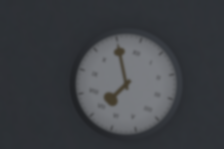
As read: {"hour": 6, "minute": 55}
